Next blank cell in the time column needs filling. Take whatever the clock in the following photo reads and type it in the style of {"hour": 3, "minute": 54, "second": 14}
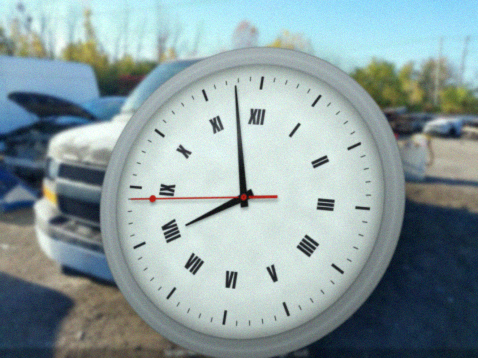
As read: {"hour": 7, "minute": 57, "second": 44}
